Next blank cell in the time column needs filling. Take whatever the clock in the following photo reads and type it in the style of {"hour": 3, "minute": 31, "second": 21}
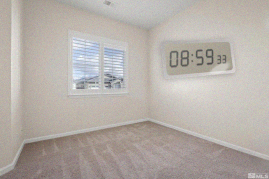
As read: {"hour": 8, "minute": 59, "second": 33}
